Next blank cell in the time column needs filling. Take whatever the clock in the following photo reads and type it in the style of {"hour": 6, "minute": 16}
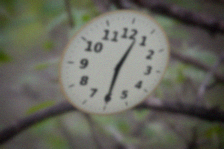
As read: {"hour": 12, "minute": 30}
